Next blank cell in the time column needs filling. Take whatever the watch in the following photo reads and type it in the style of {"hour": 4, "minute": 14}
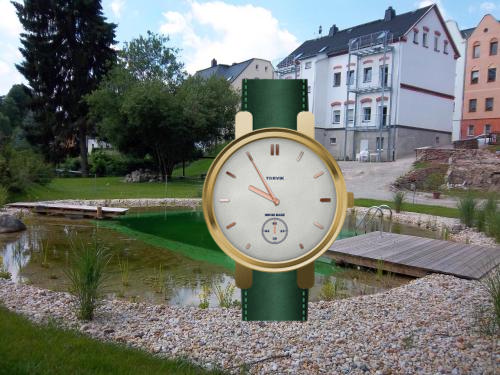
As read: {"hour": 9, "minute": 55}
